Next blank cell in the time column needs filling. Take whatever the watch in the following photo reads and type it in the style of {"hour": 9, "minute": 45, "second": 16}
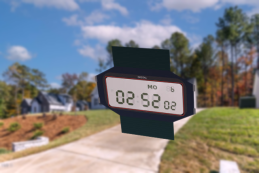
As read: {"hour": 2, "minute": 52, "second": 2}
